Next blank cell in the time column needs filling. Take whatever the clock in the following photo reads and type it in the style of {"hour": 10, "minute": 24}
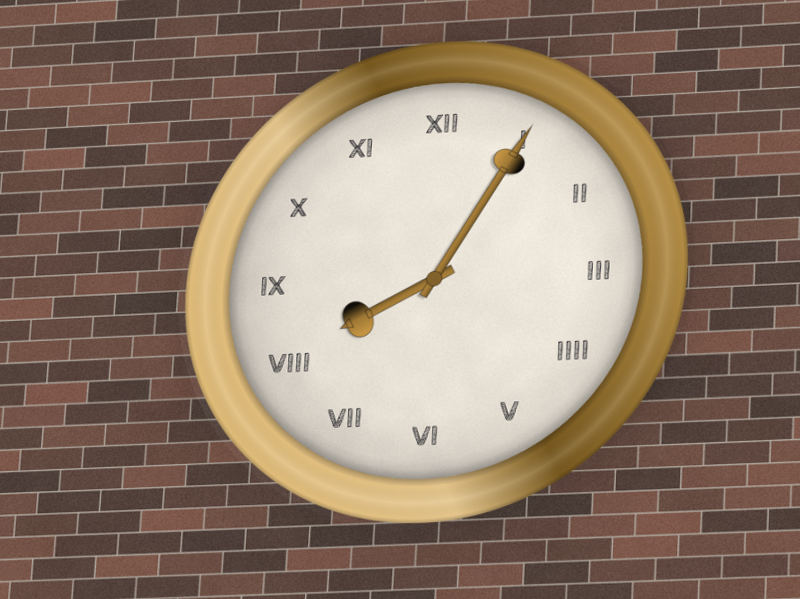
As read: {"hour": 8, "minute": 5}
